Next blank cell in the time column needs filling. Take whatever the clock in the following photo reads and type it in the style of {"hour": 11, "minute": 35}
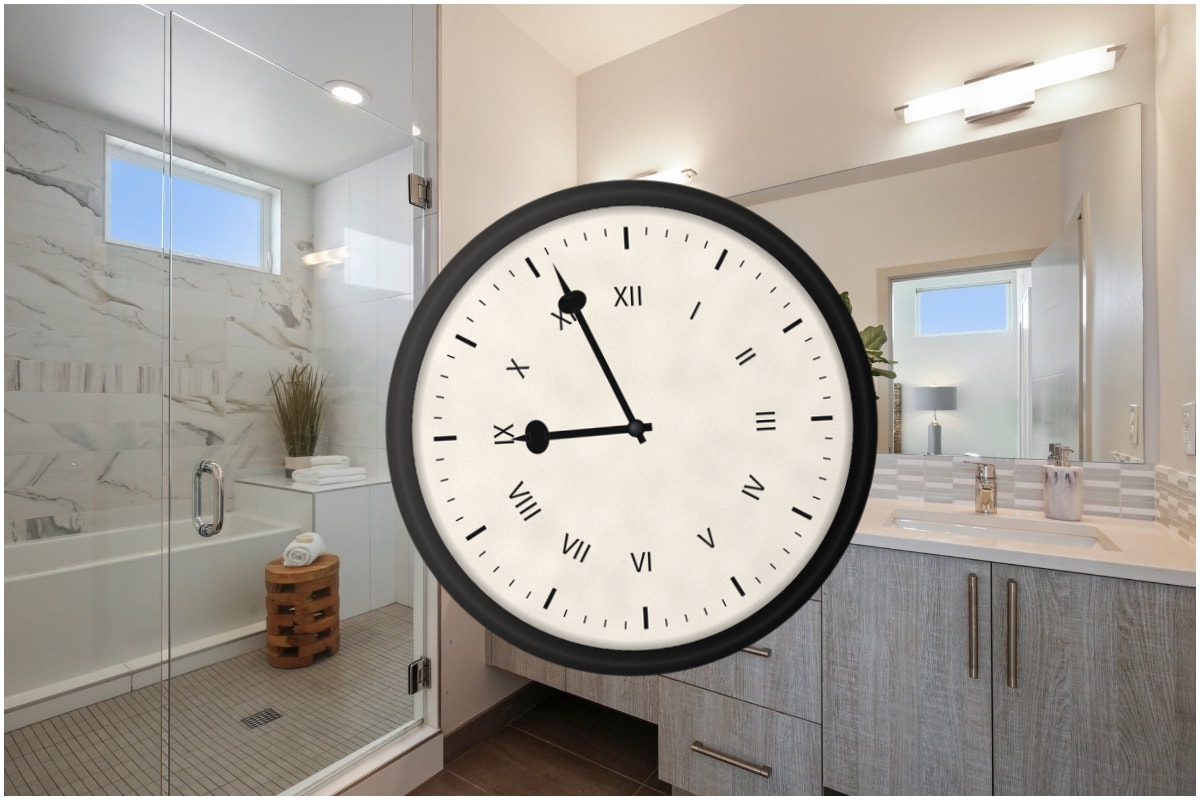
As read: {"hour": 8, "minute": 56}
